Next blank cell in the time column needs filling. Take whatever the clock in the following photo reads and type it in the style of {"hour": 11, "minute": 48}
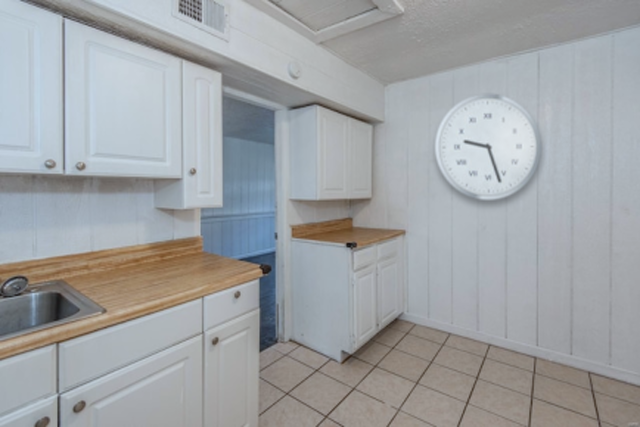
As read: {"hour": 9, "minute": 27}
